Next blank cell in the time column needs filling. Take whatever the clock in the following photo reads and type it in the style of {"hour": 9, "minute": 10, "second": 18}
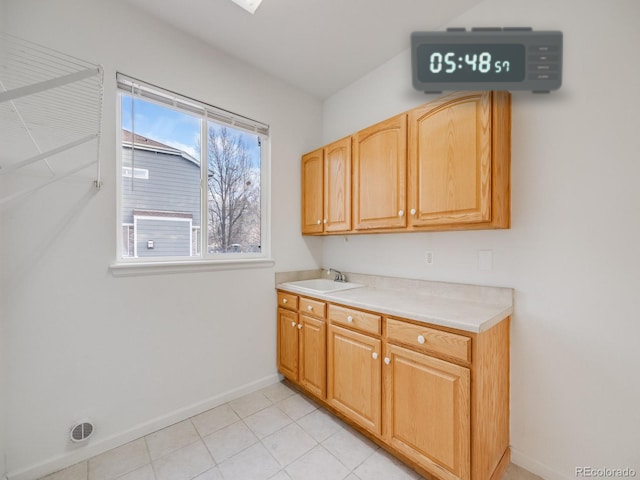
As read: {"hour": 5, "minute": 48, "second": 57}
